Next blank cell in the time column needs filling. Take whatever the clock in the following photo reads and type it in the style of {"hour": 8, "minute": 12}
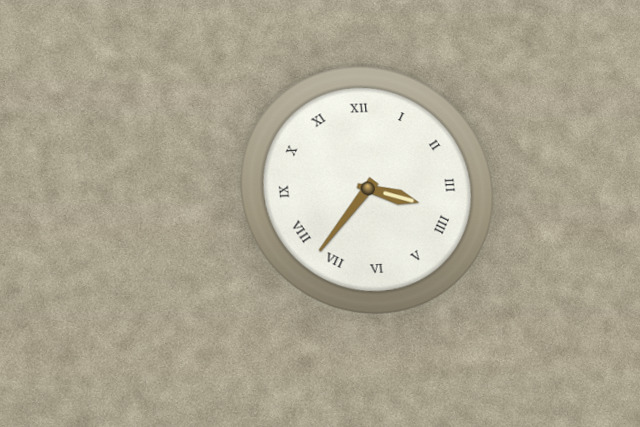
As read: {"hour": 3, "minute": 37}
